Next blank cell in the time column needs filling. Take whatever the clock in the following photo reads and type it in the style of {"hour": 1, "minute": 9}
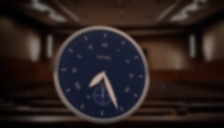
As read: {"hour": 7, "minute": 26}
